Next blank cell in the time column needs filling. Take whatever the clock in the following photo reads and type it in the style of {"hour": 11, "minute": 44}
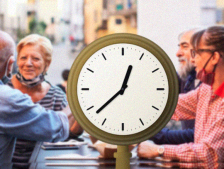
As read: {"hour": 12, "minute": 38}
